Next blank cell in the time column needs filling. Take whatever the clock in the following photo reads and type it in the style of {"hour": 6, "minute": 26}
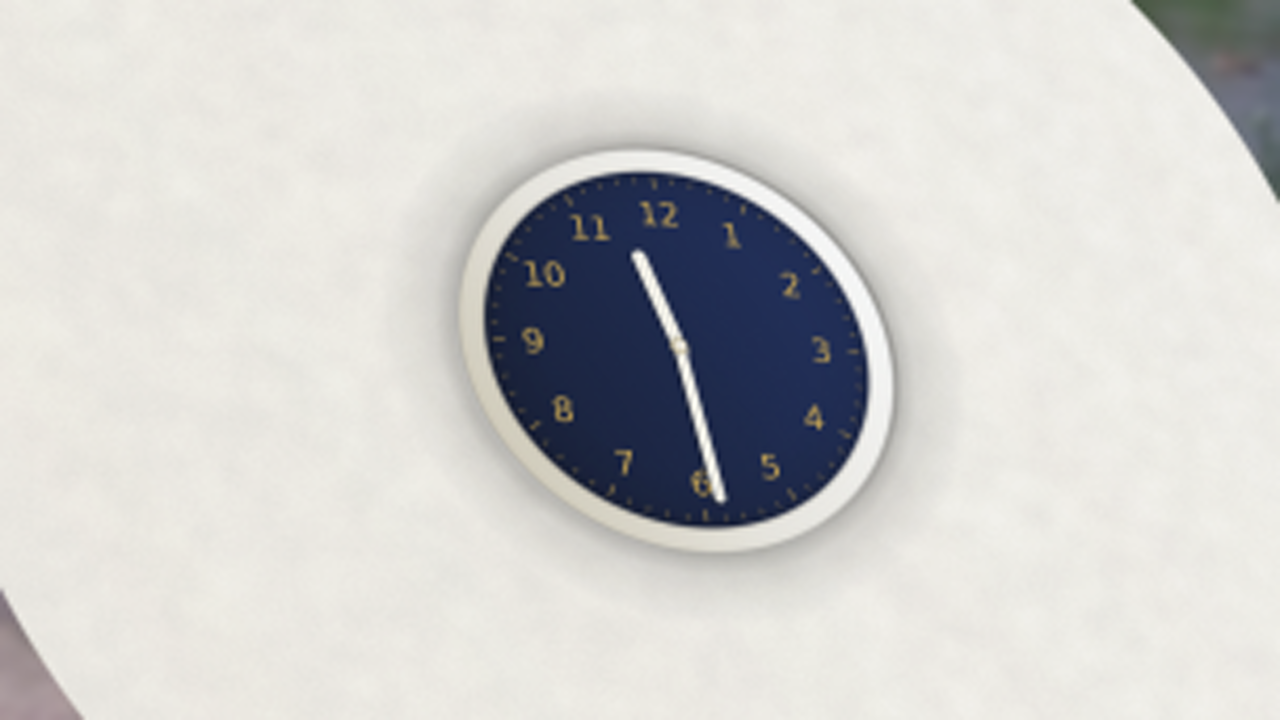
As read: {"hour": 11, "minute": 29}
